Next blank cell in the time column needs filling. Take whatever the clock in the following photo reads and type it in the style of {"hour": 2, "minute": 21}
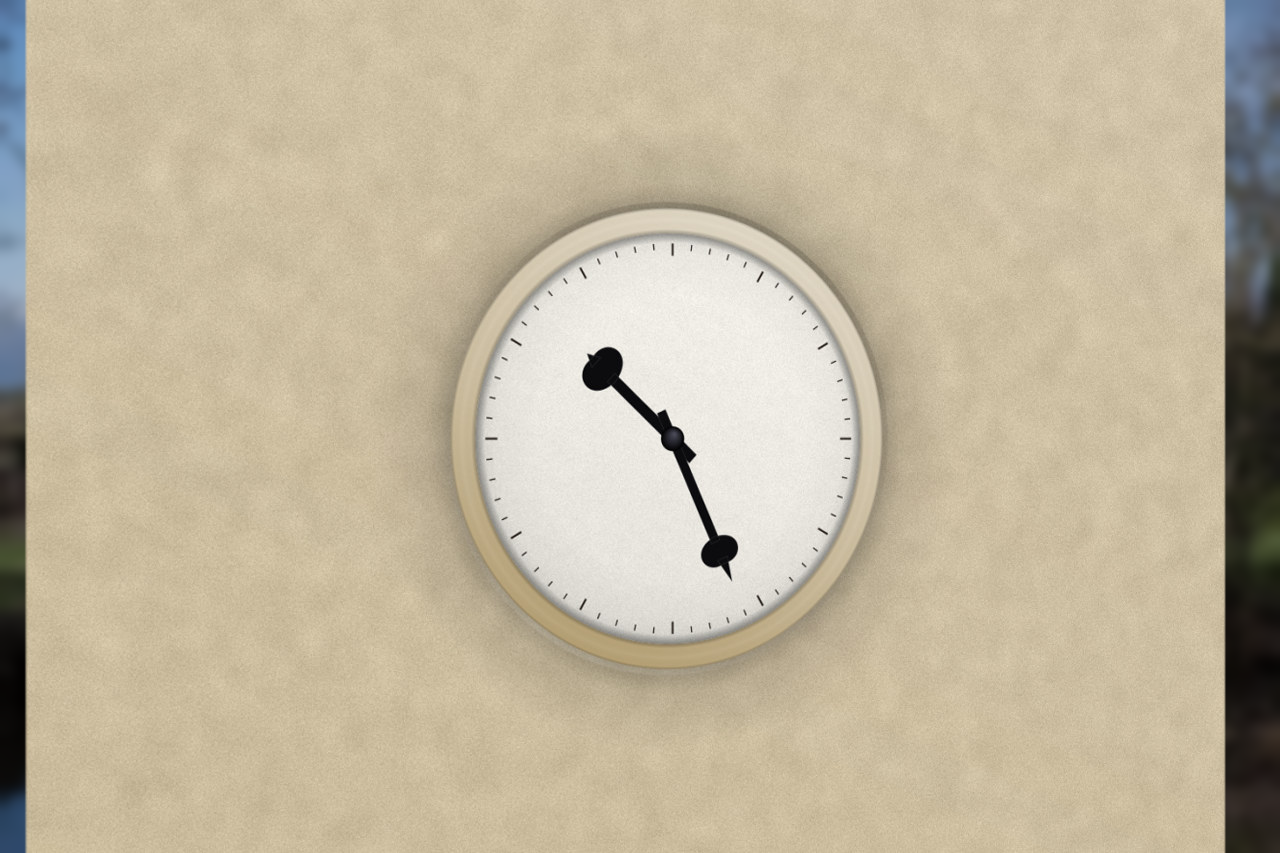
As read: {"hour": 10, "minute": 26}
